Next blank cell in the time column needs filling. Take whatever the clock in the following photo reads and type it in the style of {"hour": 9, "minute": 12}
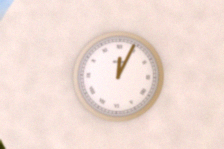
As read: {"hour": 12, "minute": 4}
